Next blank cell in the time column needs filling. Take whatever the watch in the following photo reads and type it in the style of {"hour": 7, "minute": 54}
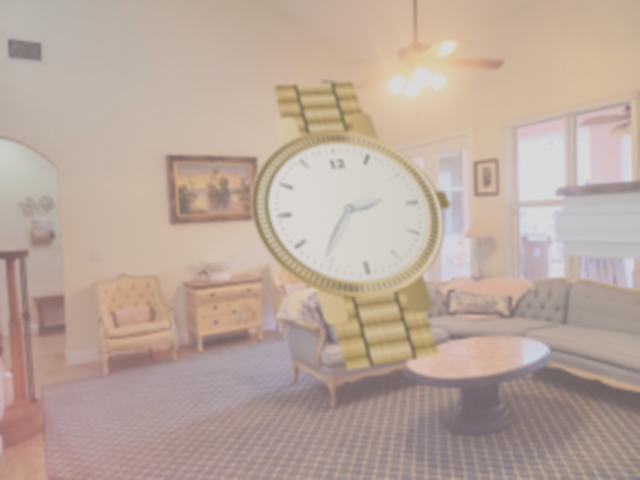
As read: {"hour": 2, "minute": 36}
